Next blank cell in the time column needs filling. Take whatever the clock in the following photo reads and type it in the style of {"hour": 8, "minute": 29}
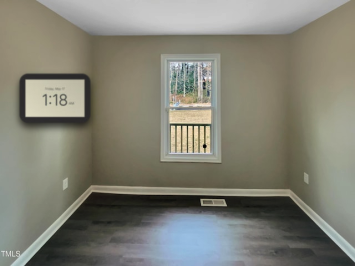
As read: {"hour": 1, "minute": 18}
